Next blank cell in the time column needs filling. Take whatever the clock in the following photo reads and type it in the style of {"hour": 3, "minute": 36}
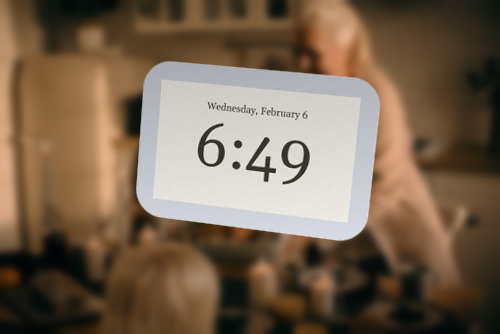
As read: {"hour": 6, "minute": 49}
